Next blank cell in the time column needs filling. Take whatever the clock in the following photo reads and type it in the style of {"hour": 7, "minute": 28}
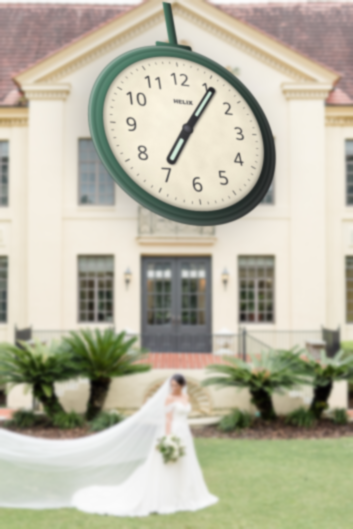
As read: {"hour": 7, "minute": 6}
